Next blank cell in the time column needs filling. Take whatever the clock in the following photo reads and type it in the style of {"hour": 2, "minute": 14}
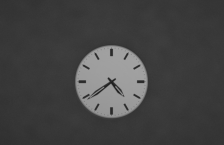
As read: {"hour": 4, "minute": 39}
